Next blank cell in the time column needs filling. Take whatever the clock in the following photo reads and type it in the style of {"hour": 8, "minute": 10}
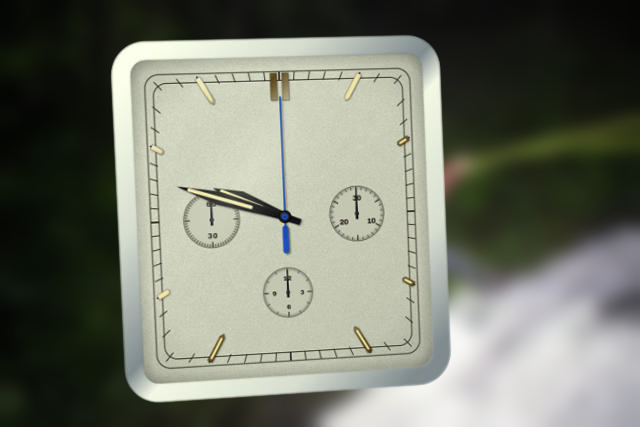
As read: {"hour": 9, "minute": 48}
